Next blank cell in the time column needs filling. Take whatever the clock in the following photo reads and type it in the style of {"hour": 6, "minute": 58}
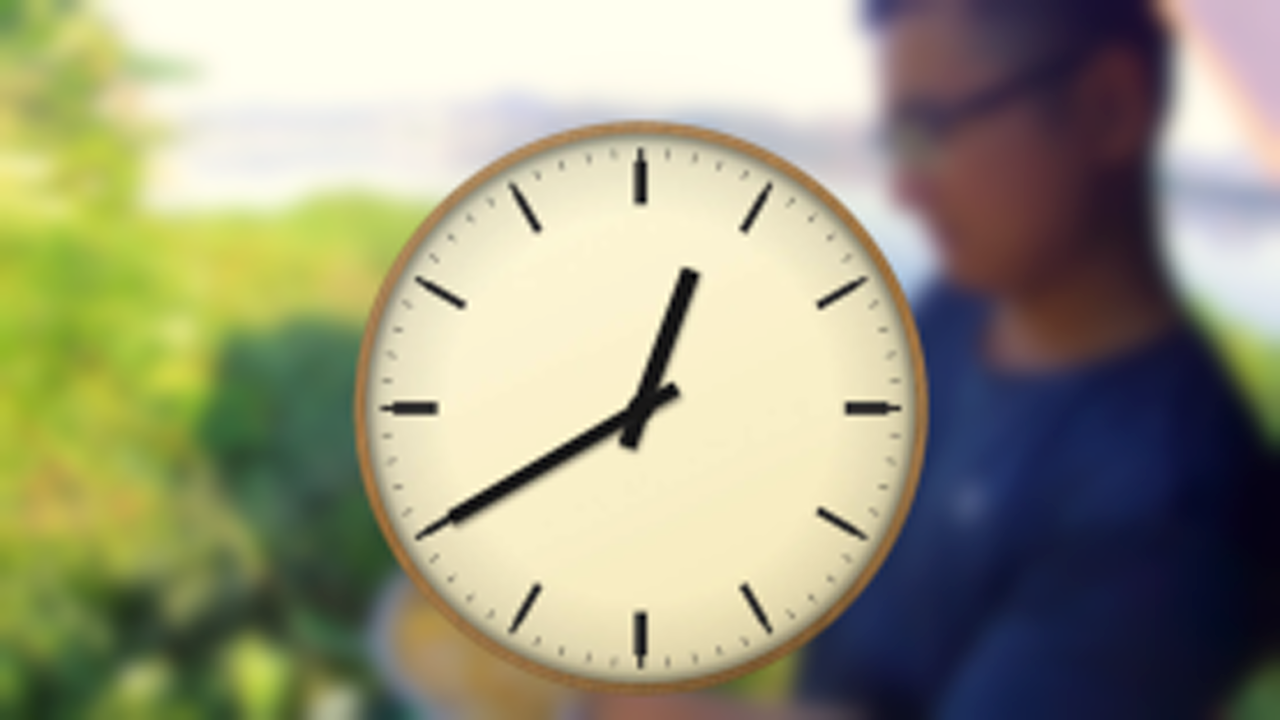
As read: {"hour": 12, "minute": 40}
